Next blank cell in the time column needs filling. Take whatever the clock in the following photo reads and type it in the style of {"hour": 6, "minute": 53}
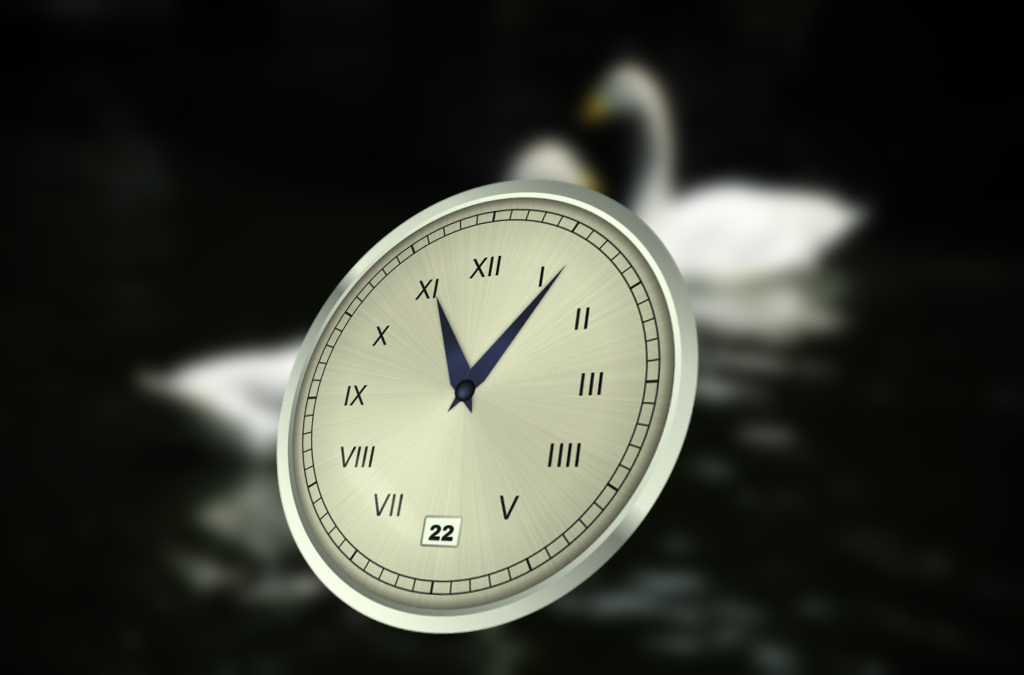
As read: {"hour": 11, "minute": 6}
